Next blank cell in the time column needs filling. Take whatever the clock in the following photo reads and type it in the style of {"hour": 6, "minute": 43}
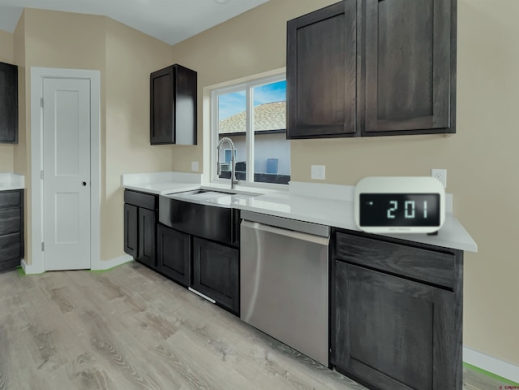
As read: {"hour": 2, "minute": 1}
